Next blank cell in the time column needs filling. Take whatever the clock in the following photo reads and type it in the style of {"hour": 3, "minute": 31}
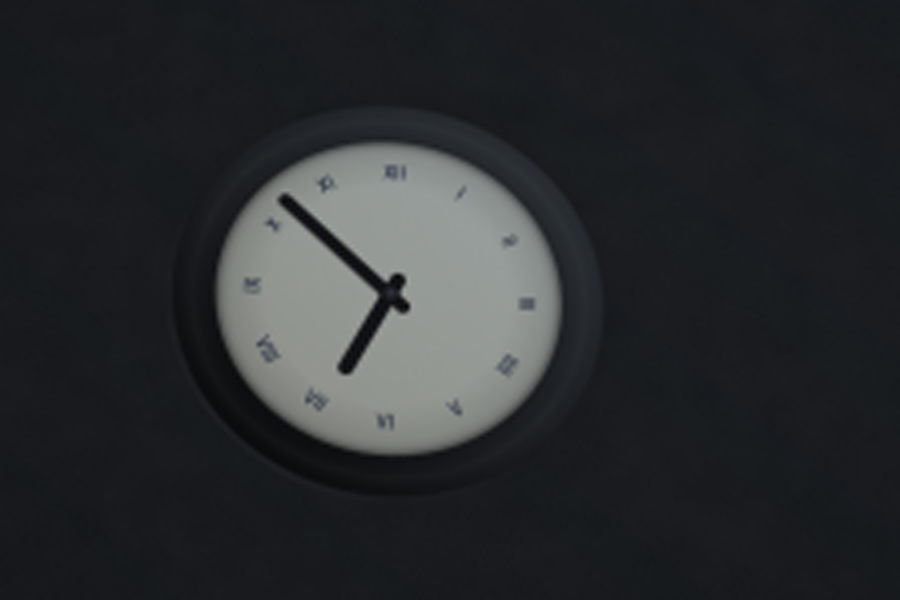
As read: {"hour": 6, "minute": 52}
